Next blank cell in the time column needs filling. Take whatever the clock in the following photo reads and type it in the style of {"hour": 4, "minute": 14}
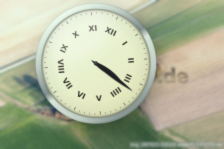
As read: {"hour": 3, "minute": 17}
